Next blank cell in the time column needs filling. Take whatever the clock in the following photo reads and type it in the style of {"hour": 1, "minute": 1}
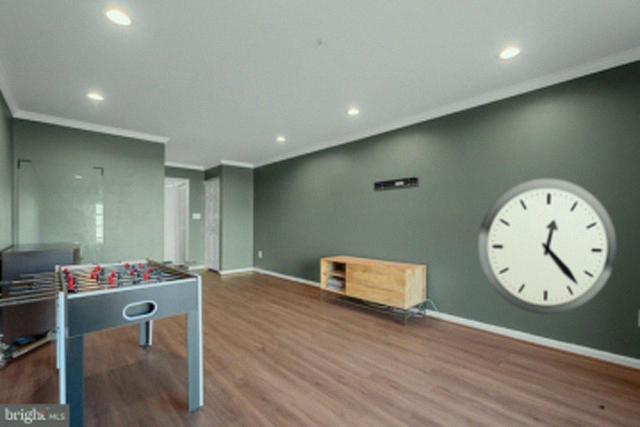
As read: {"hour": 12, "minute": 23}
